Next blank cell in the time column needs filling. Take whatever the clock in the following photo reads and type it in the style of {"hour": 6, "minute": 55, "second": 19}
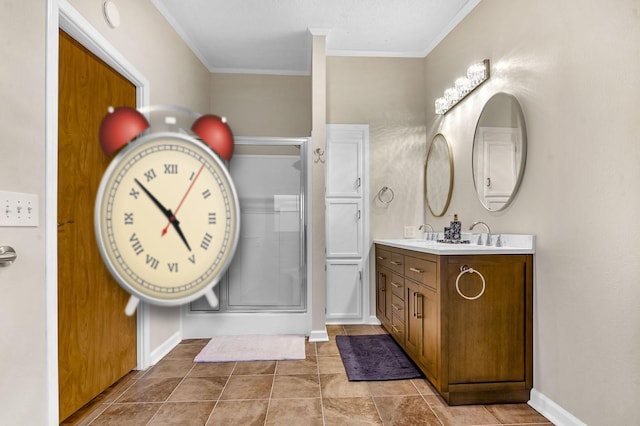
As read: {"hour": 4, "minute": 52, "second": 6}
